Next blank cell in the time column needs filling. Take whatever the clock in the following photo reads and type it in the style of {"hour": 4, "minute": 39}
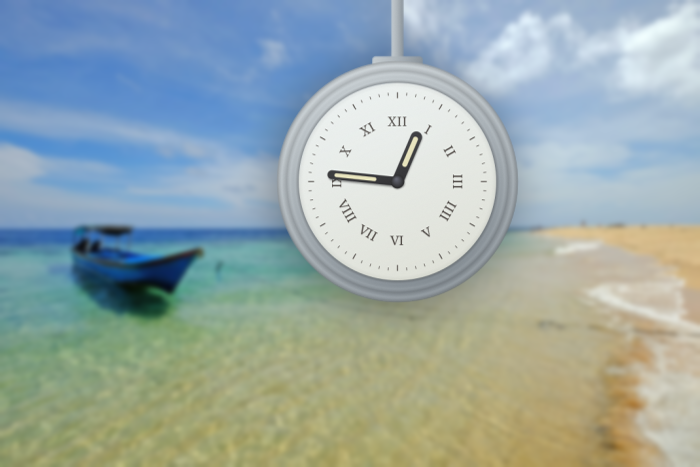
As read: {"hour": 12, "minute": 46}
